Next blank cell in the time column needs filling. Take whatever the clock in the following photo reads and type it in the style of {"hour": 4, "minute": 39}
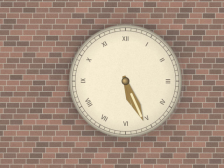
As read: {"hour": 5, "minute": 26}
